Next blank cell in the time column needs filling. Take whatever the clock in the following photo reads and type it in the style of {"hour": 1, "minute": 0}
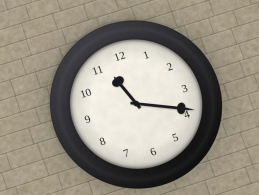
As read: {"hour": 11, "minute": 19}
